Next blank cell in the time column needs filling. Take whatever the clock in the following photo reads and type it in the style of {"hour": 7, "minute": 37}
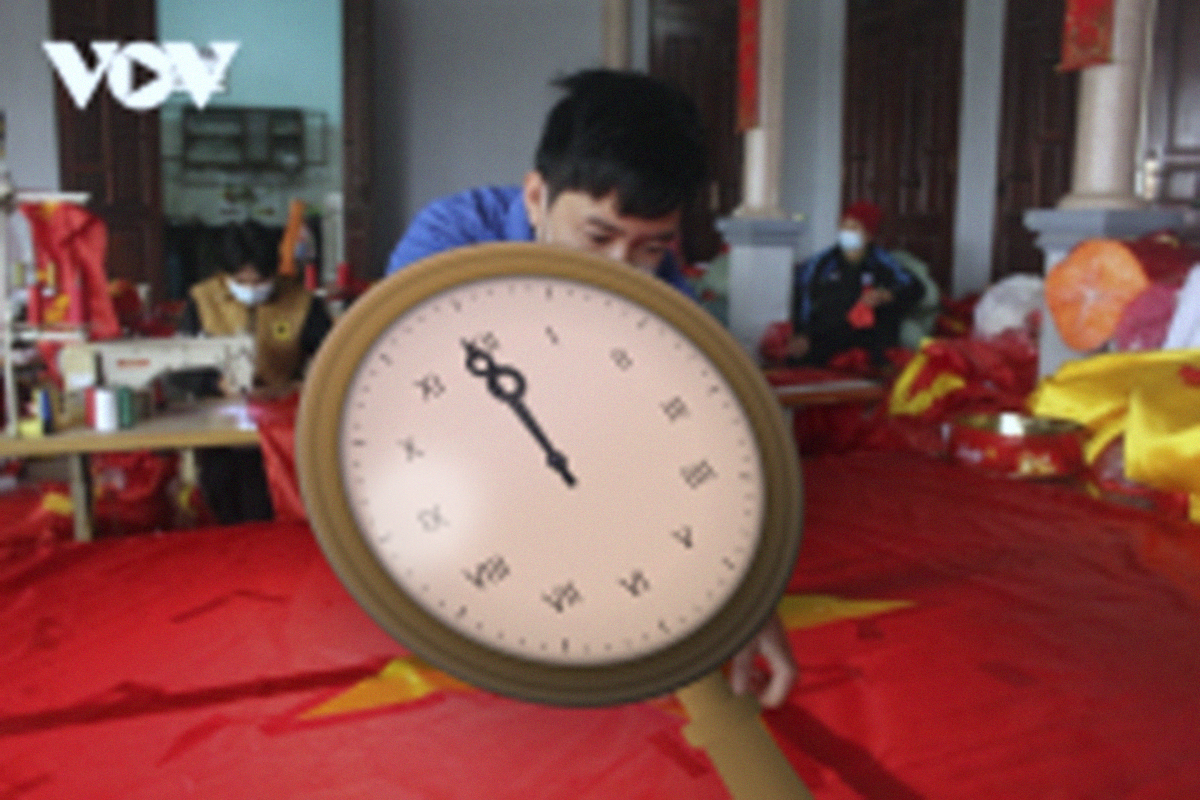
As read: {"hour": 11, "minute": 59}
